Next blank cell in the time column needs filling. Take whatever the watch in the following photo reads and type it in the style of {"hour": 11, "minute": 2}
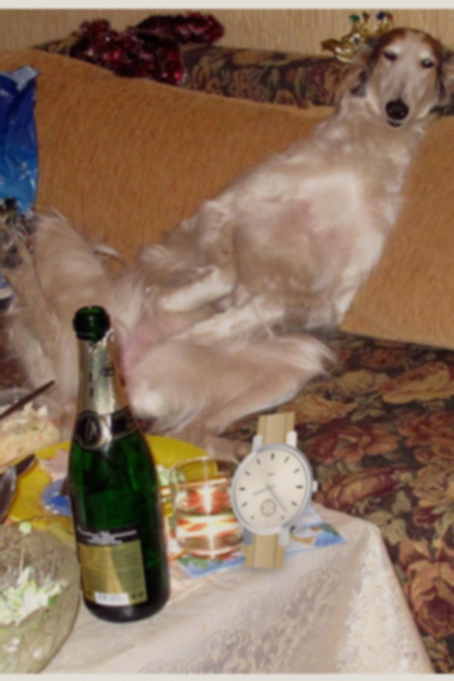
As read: {"hour": 8, "minute": 23}
